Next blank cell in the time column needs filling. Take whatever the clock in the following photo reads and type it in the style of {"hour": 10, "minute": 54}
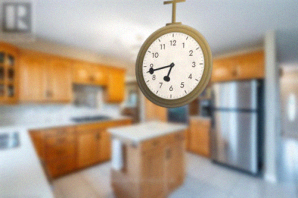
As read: {"hour": 6, "minute": 43}
